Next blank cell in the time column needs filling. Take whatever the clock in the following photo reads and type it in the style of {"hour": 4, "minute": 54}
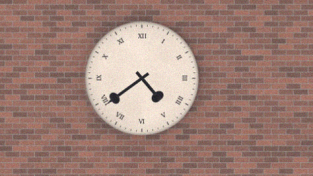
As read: {"hour": 4, "minute": 39}
